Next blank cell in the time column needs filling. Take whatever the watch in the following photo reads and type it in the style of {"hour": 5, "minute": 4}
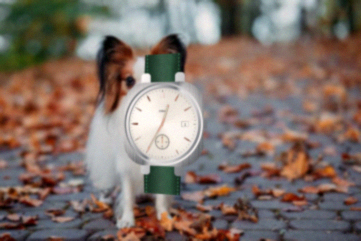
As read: {"hour": 12, "minute": 35}
